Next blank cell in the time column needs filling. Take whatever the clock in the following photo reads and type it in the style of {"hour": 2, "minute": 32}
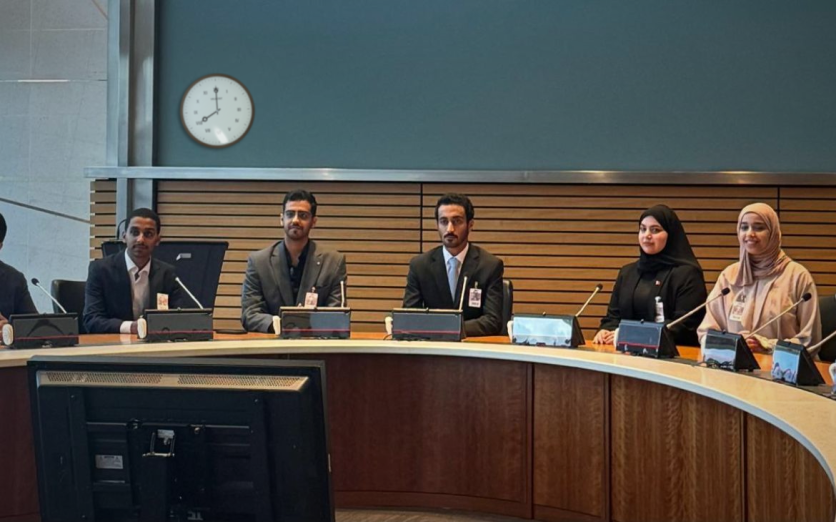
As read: {"hour": 8, "minute": 0}
